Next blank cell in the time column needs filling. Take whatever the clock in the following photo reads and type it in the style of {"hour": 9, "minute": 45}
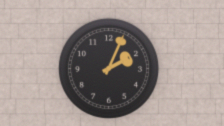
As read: {"hour": 2, "minute": 4}
